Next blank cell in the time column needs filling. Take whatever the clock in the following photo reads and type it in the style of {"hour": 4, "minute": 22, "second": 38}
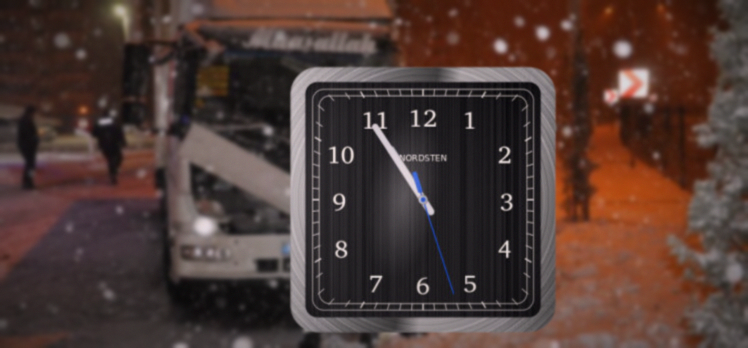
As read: {"hour": 10, "minute": 54, "second": 27}
